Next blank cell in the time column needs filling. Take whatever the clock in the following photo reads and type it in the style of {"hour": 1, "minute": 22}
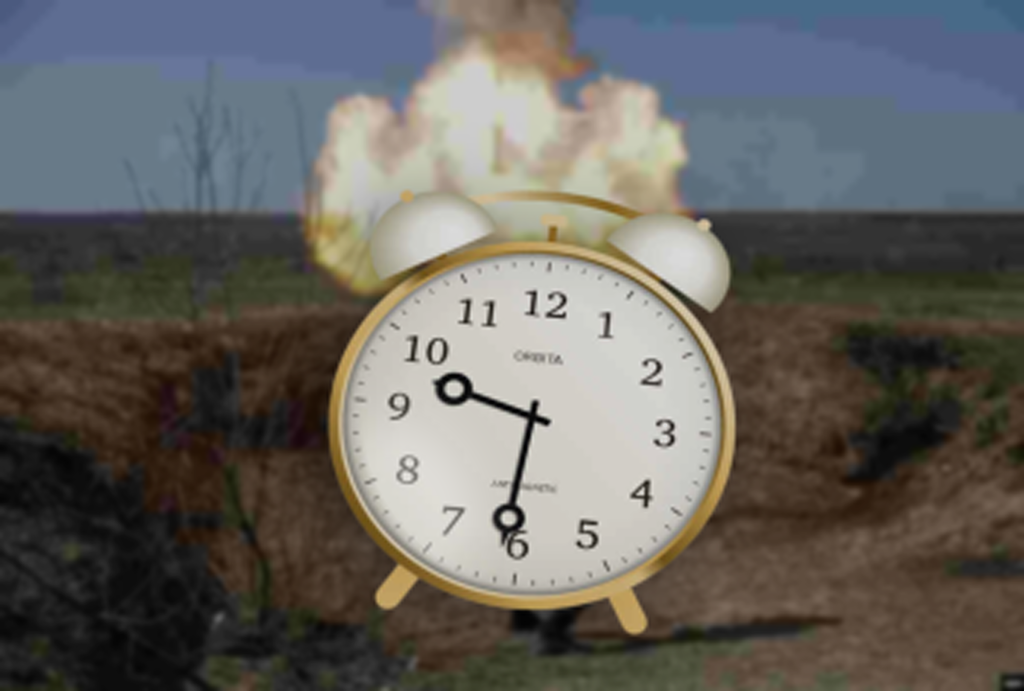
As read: {"hour": 9, "minute": 31}
